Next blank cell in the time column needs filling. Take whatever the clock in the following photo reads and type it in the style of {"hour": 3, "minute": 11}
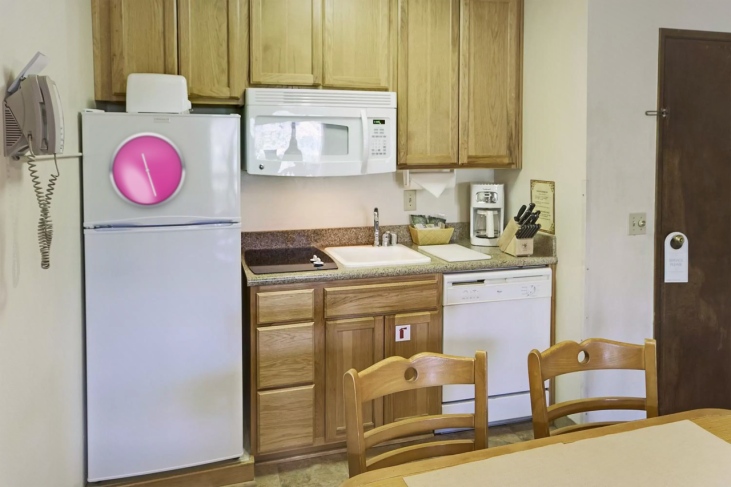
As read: {"hour": 11, "minute": 27}
